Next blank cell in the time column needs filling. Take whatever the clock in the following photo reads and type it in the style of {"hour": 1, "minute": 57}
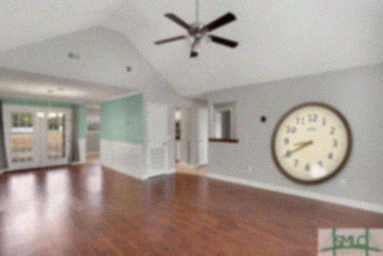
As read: {"hour": 8, "minute": 40}
